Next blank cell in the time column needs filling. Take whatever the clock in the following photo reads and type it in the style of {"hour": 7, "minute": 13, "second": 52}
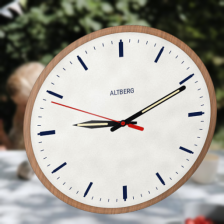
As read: {"hour": 9, "minute": 10, "second": 49}
